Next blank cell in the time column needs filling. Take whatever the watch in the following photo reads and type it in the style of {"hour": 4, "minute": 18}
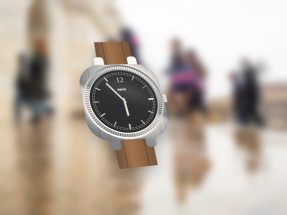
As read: {"hour": 5, "minute": 54}
